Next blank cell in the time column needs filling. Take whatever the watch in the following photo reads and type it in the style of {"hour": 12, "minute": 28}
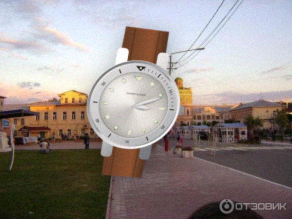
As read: {"hour": 3, "minute": 11}
